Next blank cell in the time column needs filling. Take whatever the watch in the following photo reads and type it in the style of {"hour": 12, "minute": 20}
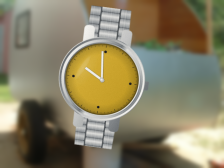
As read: {"hour": 9, "minute": 59}
